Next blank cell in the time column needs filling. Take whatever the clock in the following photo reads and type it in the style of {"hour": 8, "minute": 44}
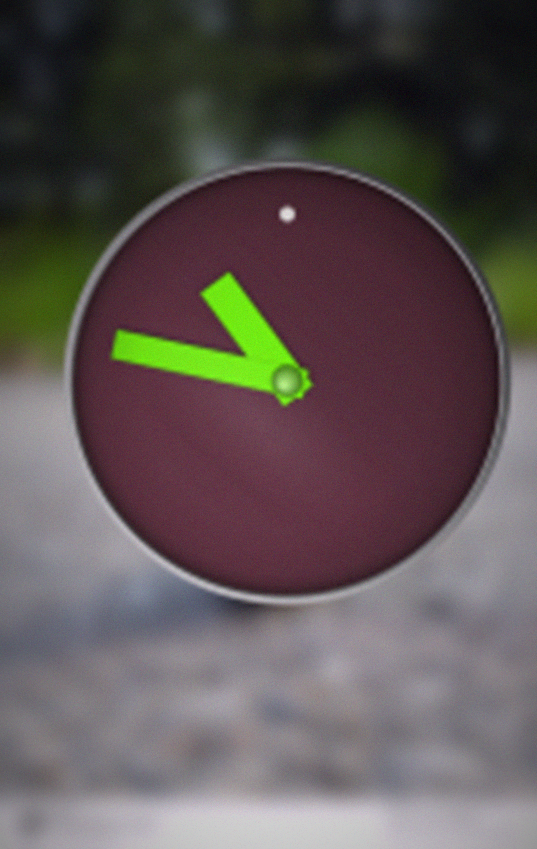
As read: {"hour": 10, "minute": 47}
